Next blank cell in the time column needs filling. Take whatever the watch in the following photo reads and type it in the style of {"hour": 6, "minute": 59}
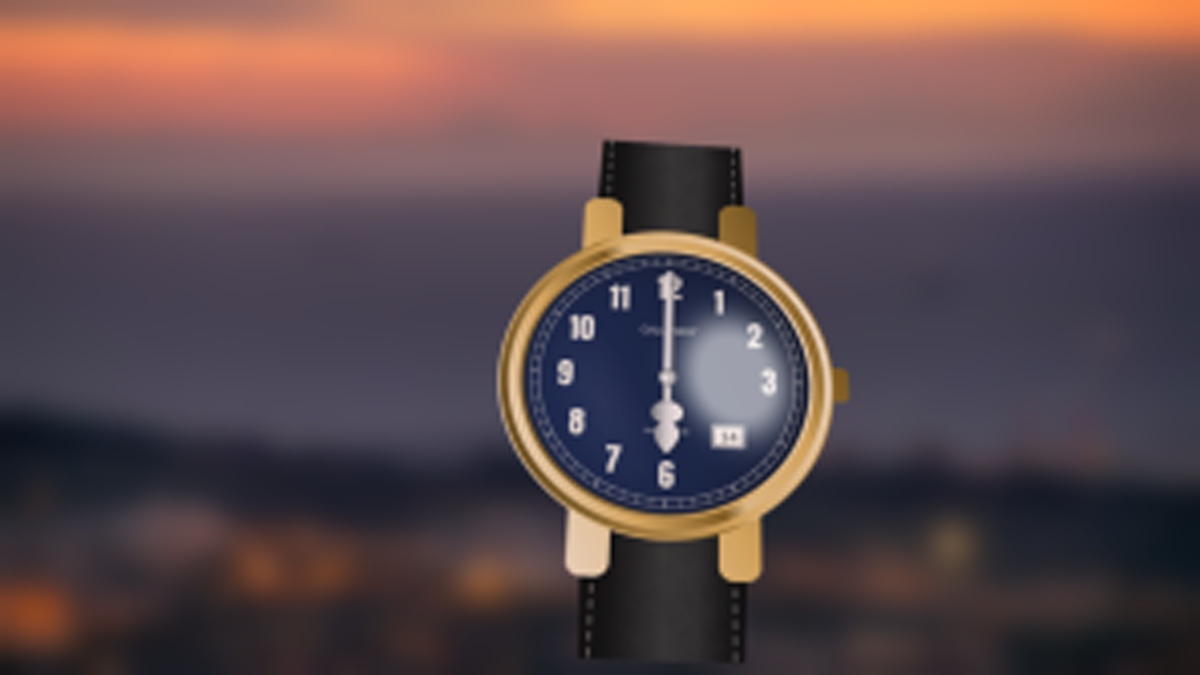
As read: {"hour": 6, "minute": 0}
